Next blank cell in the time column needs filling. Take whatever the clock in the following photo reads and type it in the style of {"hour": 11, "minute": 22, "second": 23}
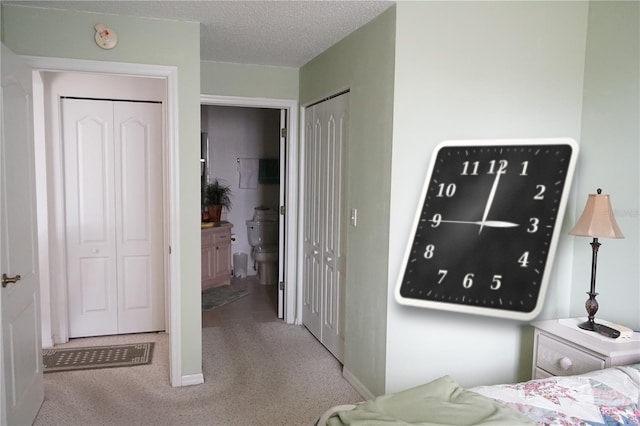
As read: {"hour": 3, "minute": 0, "second": 45}
